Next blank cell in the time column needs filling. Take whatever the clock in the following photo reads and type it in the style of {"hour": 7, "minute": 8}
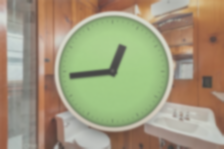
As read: {"hour": 12, "minute": 44}
